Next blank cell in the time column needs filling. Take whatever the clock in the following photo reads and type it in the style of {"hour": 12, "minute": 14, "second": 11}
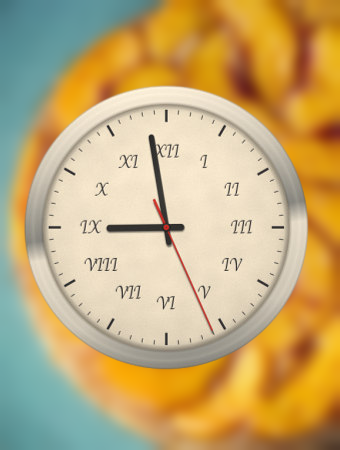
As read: {"hour": 8, "minute": 58, "second": 26}
